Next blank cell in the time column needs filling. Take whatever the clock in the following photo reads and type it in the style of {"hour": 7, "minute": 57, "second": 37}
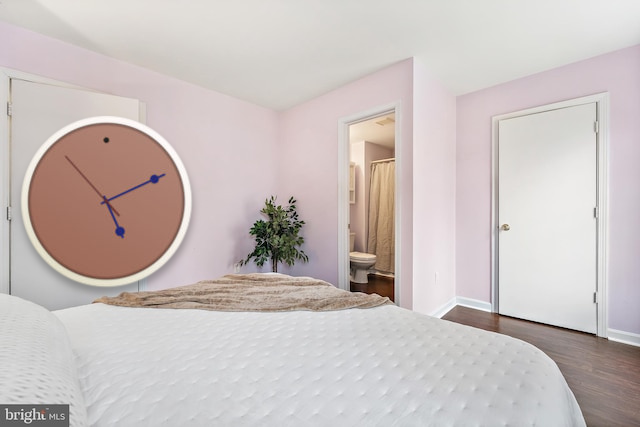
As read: {"hour": 5, "minute": 10, "second": 53}
